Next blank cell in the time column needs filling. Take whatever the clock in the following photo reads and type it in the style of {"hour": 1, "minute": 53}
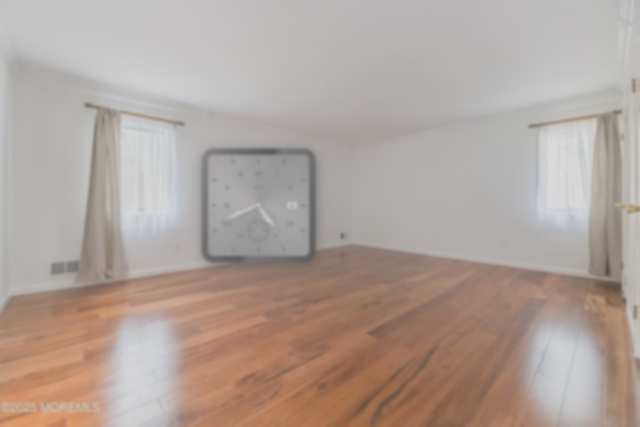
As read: {"hour": 4, "minute": 41}
